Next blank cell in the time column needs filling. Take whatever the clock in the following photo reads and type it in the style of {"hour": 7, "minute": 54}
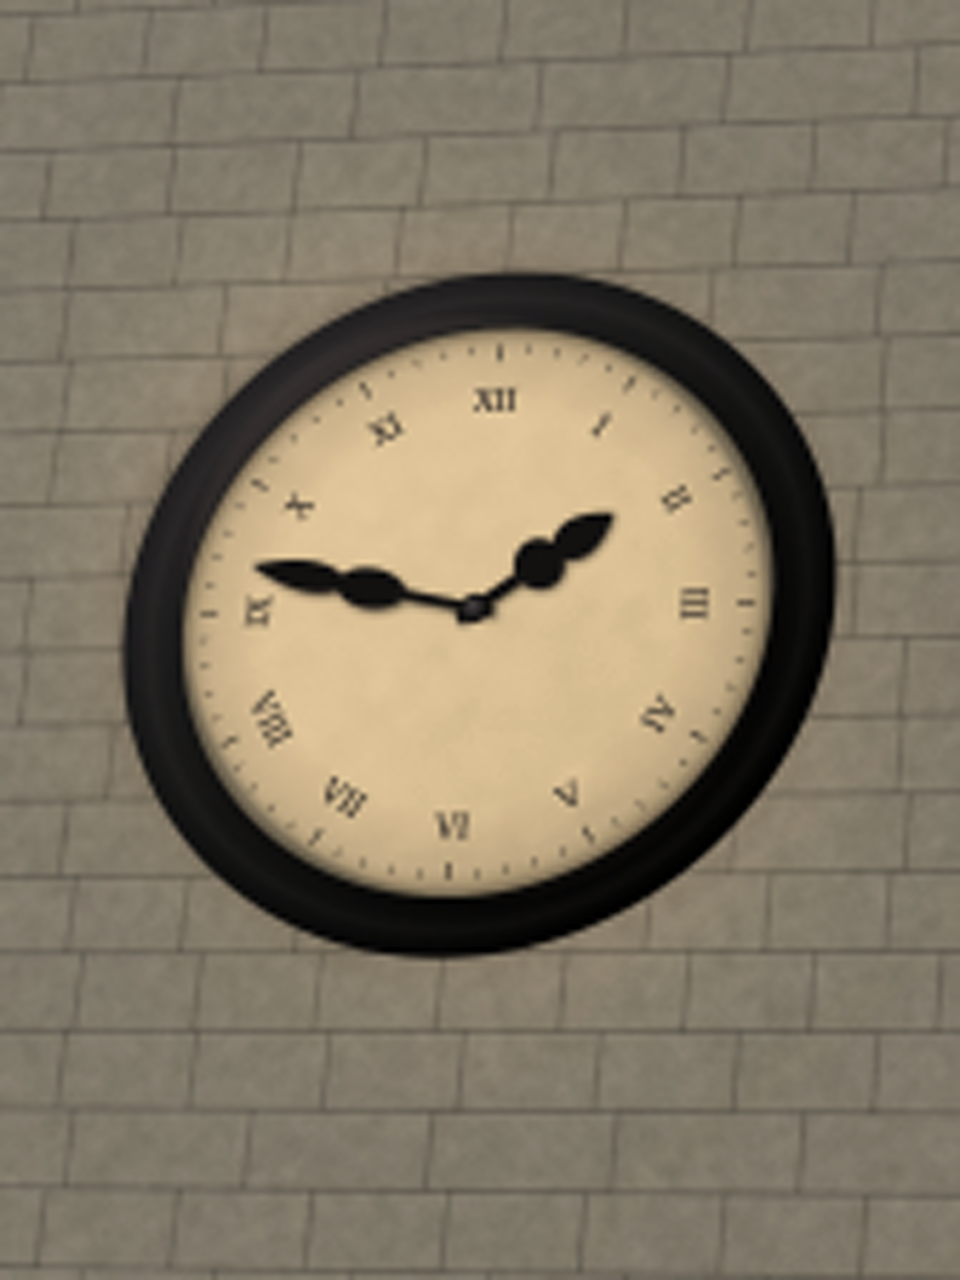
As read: {"hour": 1, "minute": 47}
